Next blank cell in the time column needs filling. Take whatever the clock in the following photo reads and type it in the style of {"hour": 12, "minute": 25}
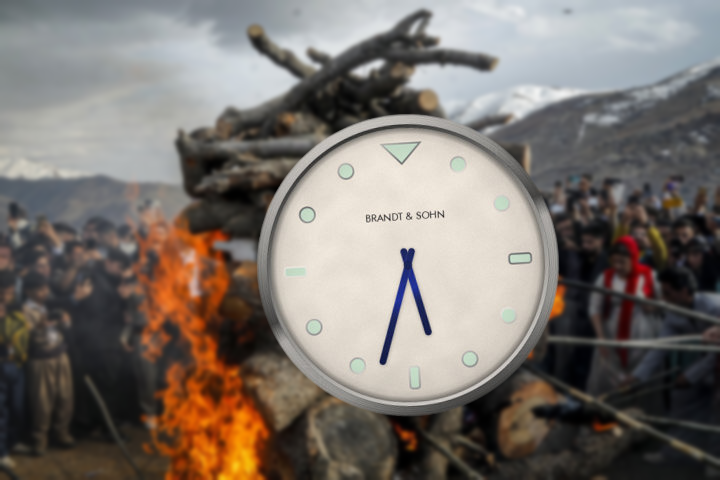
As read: {"hour": 5, "minute": 33}
